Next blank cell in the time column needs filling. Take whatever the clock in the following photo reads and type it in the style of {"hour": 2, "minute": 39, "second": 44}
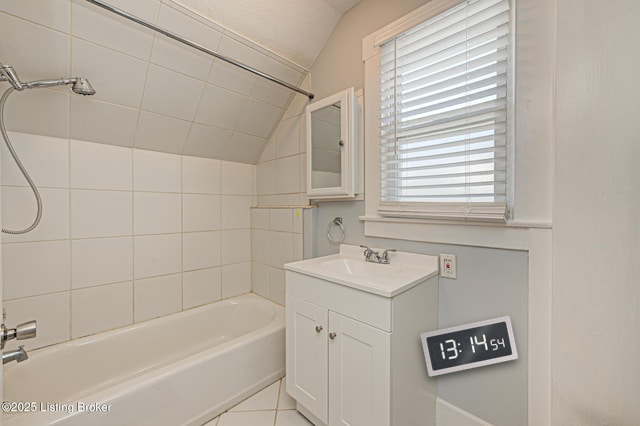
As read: {"hour": 13, "minute": 14, "second": 54}
